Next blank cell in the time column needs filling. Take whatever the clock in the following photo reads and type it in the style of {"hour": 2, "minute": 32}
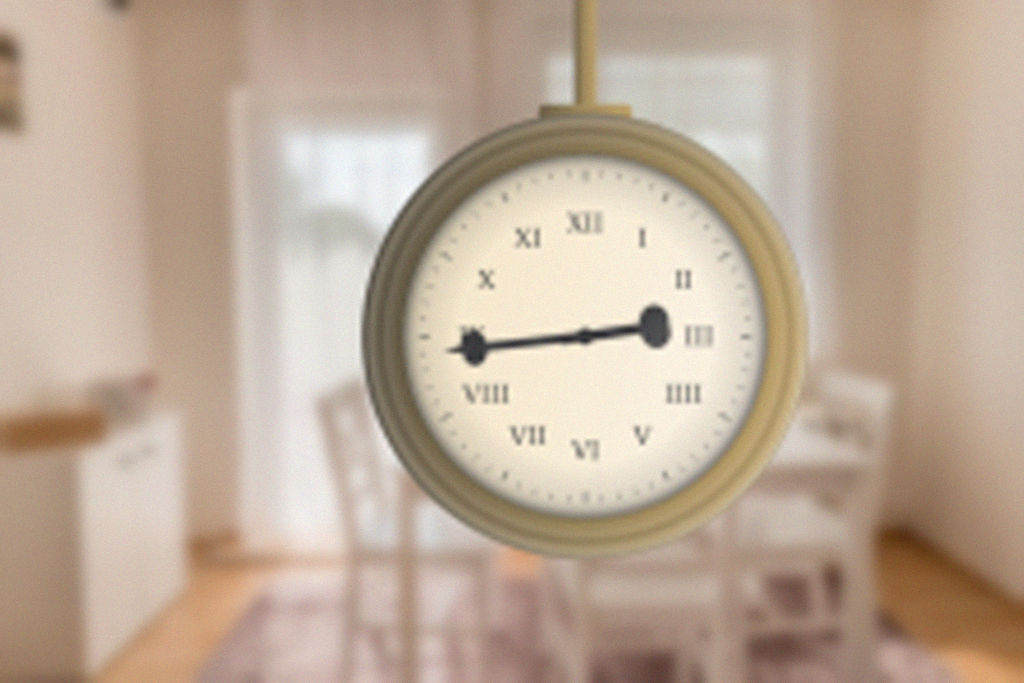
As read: {"hour": 2, "minute": 44}
